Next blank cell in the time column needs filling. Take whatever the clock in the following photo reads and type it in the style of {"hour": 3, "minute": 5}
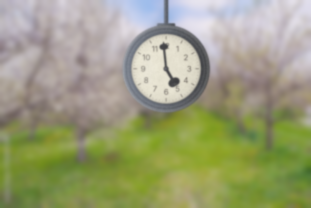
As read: {"hour": 4, "minute": 59}
